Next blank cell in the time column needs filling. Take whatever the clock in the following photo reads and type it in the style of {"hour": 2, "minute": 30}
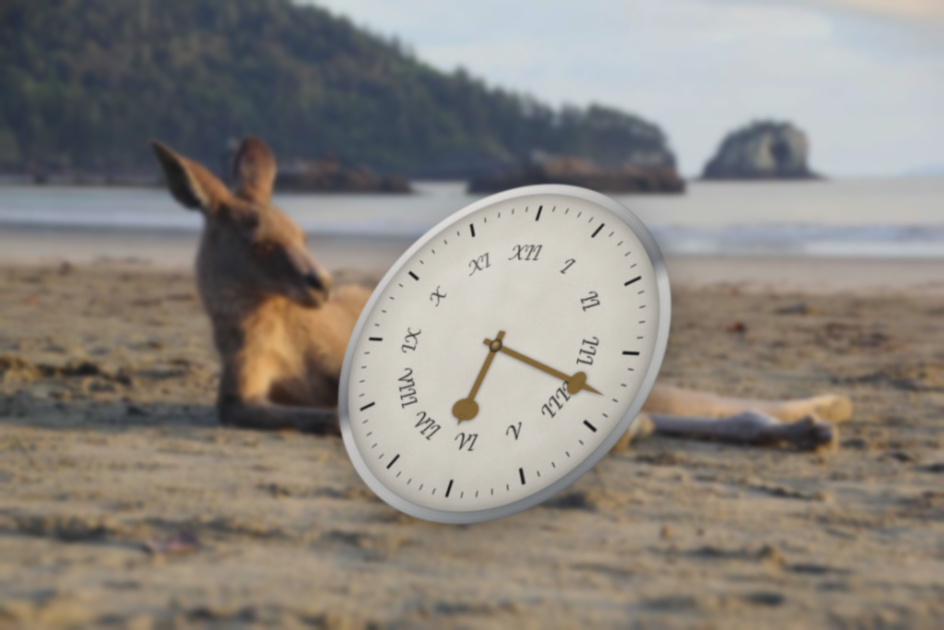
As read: {"hour": 6, "minute": 18}
